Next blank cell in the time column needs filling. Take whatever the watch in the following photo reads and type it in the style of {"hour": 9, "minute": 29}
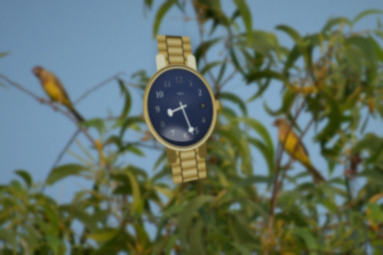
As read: {"hour": 8, "minute": 27}
